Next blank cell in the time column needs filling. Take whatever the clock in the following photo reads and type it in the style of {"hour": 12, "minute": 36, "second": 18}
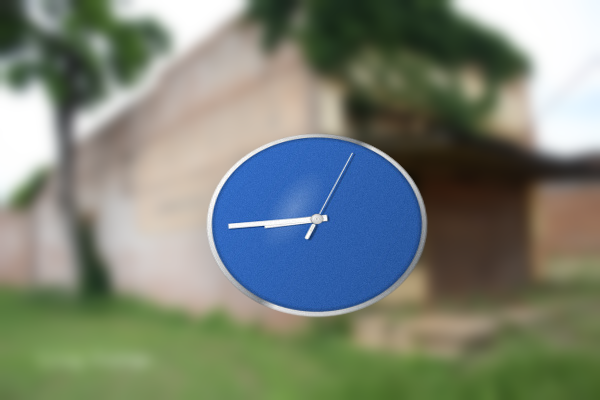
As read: {"hour": 8, "minute": 44, "second": 4}
